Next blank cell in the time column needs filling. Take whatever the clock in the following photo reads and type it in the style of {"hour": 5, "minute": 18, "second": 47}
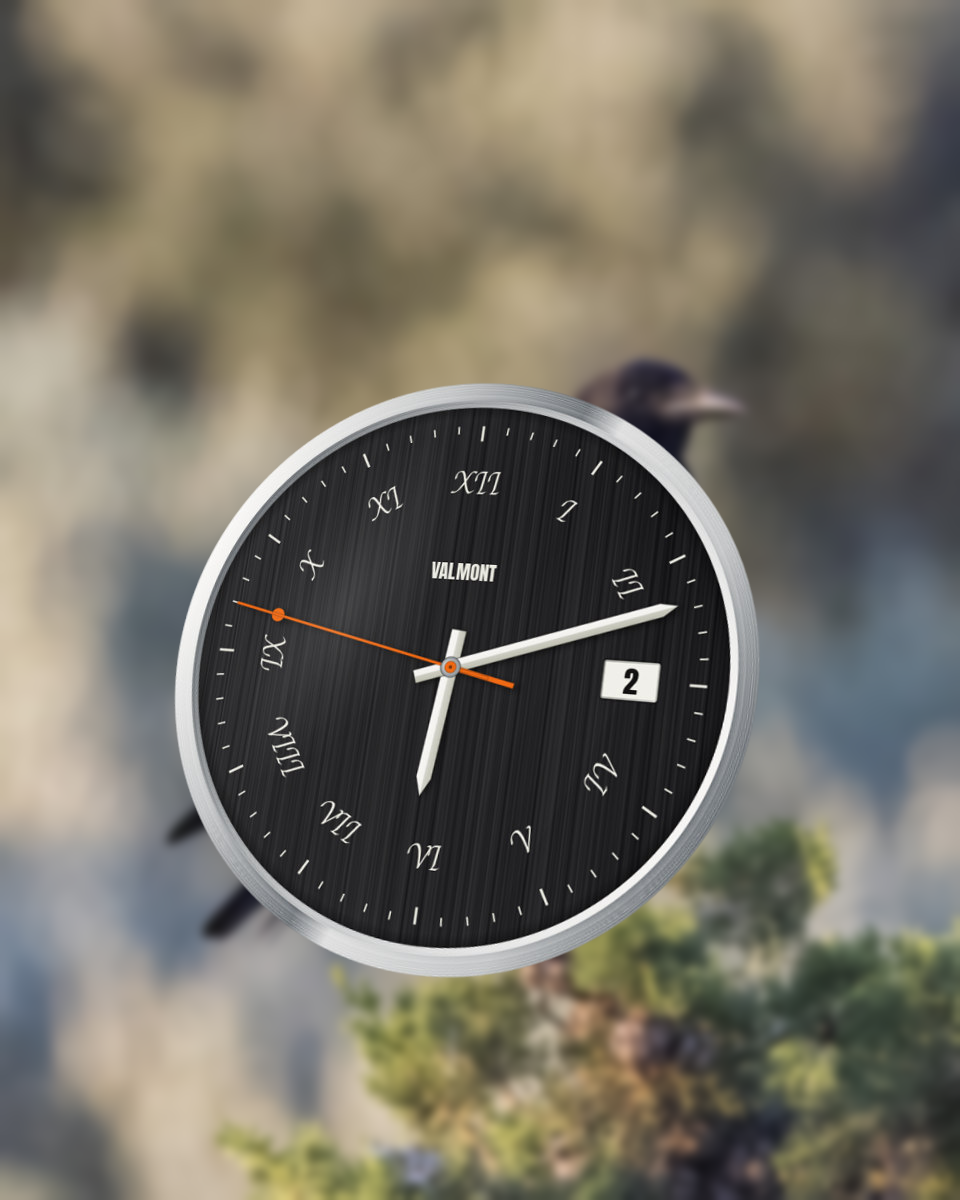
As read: {"hour": 6, "minute": 11, "second": 47}
